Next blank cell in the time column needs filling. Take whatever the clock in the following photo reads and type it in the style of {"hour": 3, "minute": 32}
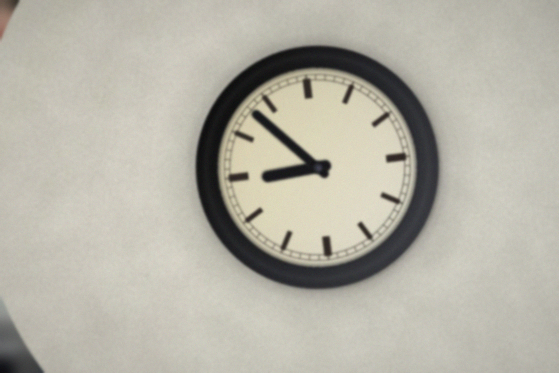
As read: {"hour": 8, "minute": 53}
